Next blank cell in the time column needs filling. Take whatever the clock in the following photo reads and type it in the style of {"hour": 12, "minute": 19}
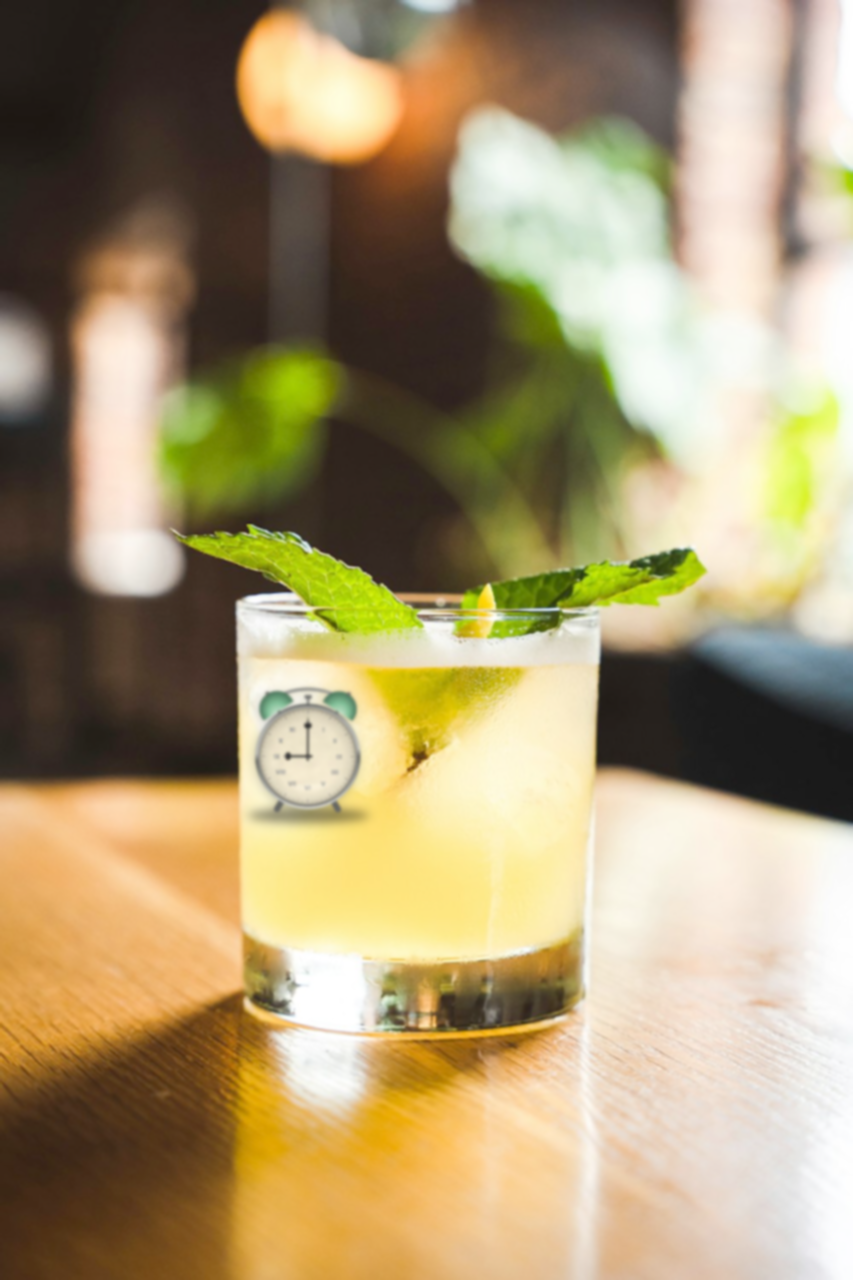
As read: {"hour": 9, "minute": 0}
